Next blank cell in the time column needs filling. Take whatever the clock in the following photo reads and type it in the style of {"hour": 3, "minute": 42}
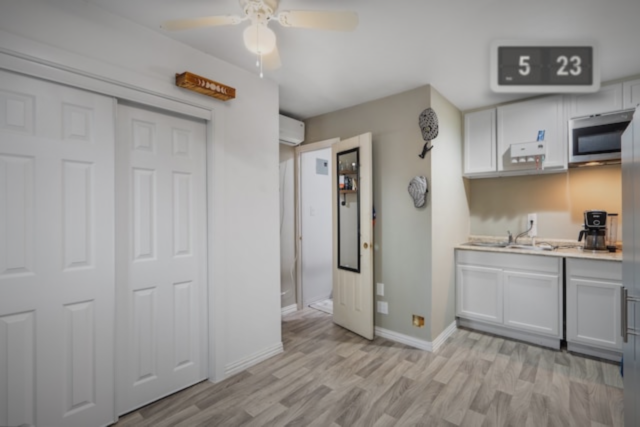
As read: {"hour": 5, "minute": 23}
